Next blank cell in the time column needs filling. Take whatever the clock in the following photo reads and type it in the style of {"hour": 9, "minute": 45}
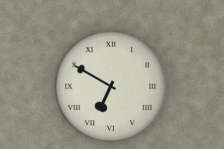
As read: {"hour": 6, "minute": 50}
